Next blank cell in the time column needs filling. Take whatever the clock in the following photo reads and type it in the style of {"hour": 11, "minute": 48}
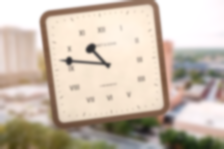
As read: {"hour": 10, "minute": 47}
